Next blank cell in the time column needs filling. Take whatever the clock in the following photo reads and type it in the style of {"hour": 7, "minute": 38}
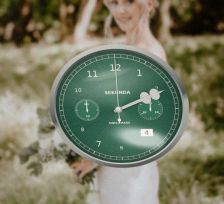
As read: {"hour": 2, "minute": 11}
